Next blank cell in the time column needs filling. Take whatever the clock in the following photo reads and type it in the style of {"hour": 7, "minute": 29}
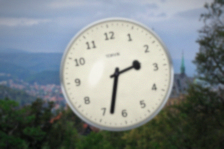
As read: {"hour": 2, "minute": 33}
